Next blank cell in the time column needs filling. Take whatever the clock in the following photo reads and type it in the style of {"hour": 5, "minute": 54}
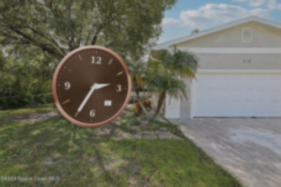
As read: {"hour": 2, "minute": 35}
